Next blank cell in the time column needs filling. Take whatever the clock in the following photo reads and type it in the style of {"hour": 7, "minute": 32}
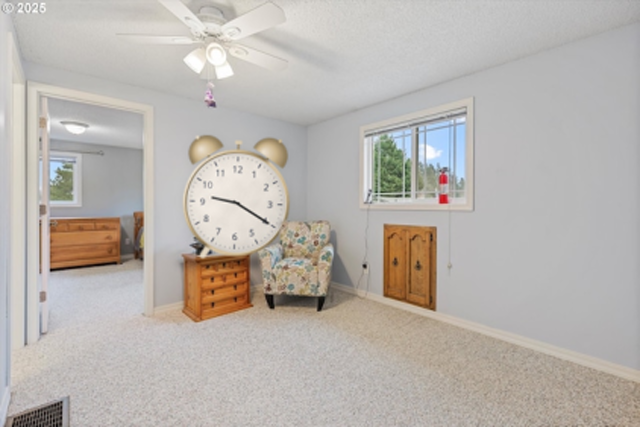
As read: {"hour": 9, "minute": 20}
